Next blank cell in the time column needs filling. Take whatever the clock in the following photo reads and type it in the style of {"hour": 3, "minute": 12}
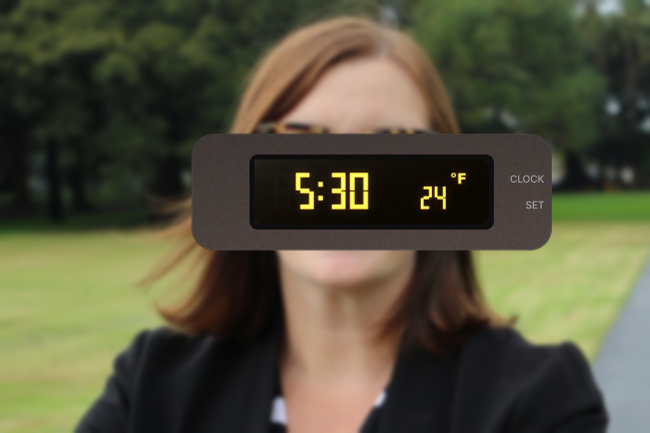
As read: {"hour": 5, "minute": 30}
